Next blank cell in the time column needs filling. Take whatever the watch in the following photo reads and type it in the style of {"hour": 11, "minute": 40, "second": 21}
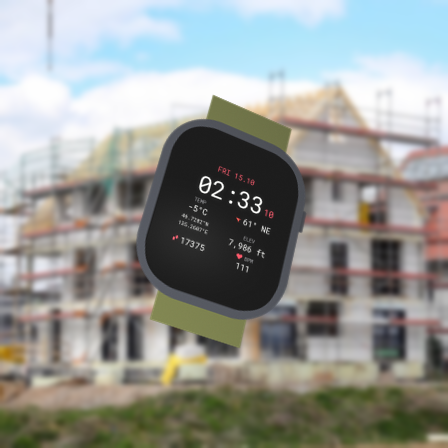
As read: {"hour": 2, "minute": 33, "second": 10}
